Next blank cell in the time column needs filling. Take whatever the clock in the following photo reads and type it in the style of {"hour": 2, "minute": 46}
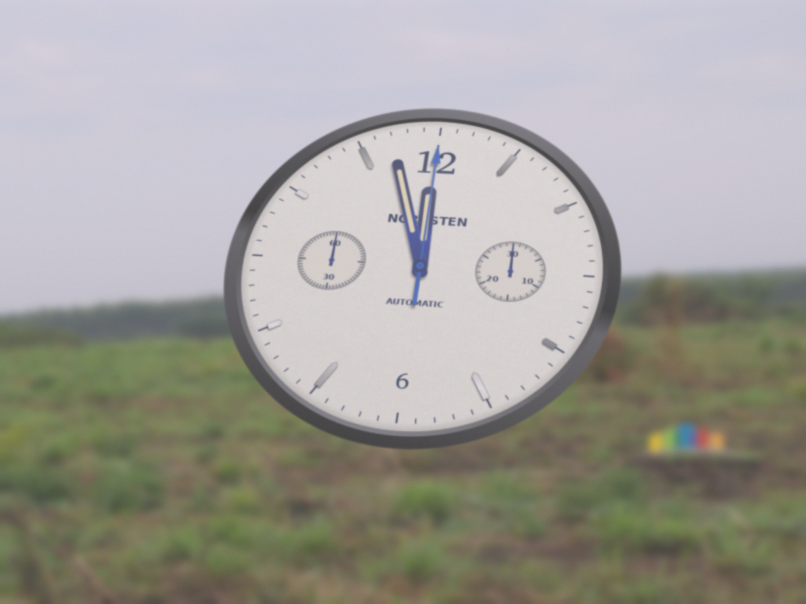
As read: {"hour": 11, "minute": 57}
